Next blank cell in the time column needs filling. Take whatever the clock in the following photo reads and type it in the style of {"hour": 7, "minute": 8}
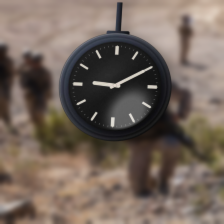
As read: {"hour": 9, "minute": 10}
